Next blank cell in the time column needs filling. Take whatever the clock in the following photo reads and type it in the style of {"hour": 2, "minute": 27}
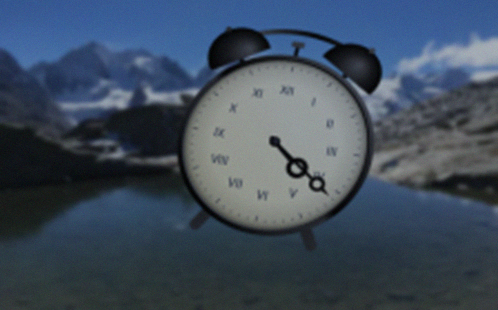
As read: {"hour": 4, "minute": 21}
